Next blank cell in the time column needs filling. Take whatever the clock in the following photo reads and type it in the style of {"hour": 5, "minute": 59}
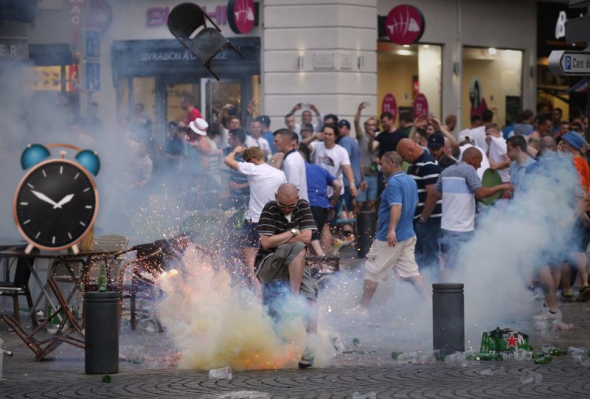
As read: {"hour": 1, "minute": 49}
